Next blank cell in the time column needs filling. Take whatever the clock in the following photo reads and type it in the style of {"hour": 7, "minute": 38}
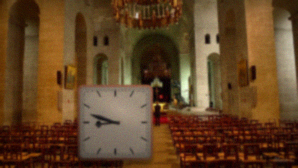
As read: {"hour": 8, "minute": 48}
